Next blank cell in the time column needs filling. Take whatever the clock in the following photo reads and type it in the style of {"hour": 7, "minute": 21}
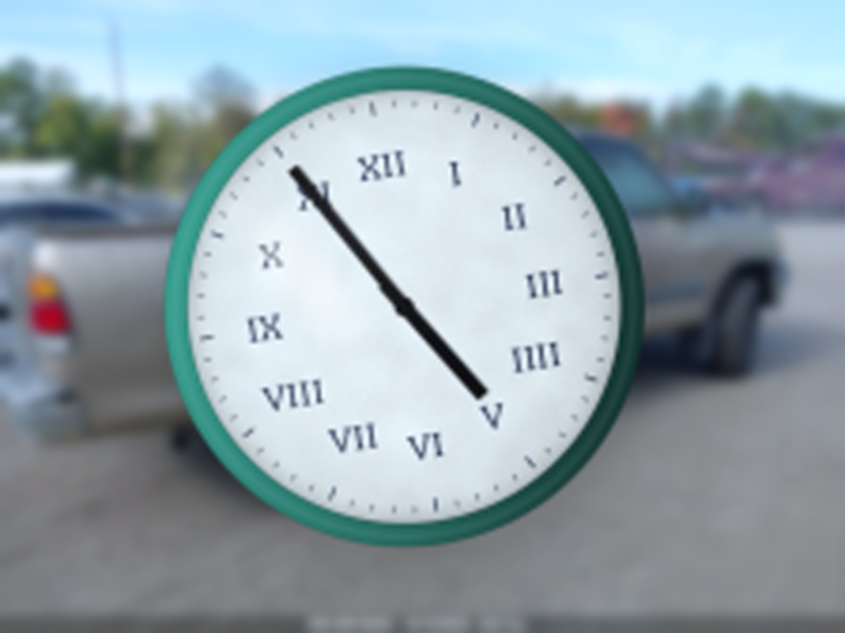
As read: {"hour": 4, "minute": 55}
